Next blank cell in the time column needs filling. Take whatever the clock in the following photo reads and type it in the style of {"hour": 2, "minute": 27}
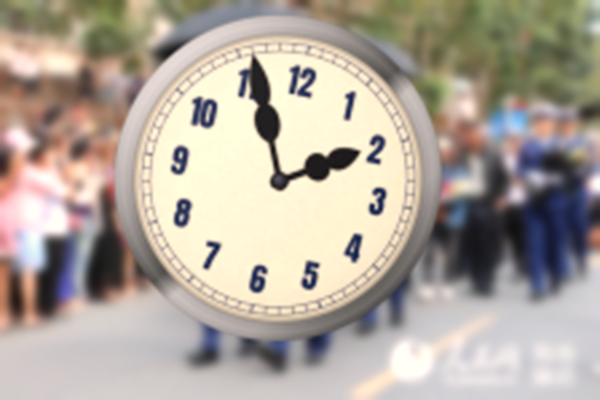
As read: {"hour": 1, "minute": 56}
